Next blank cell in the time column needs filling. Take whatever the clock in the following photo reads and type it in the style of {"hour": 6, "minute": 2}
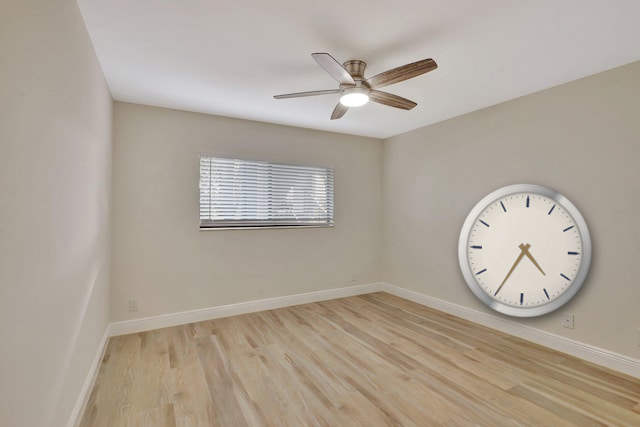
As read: {"hour": 4, "minute": 35}
